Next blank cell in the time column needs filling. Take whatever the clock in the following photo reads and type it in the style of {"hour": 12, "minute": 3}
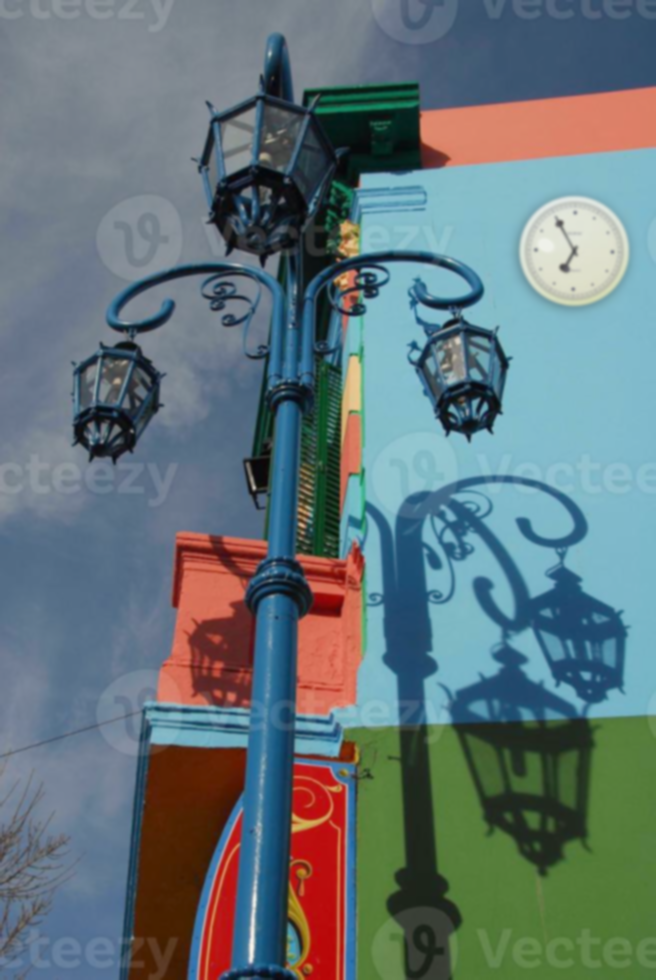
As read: {"hour": 6, "minute": 55}
